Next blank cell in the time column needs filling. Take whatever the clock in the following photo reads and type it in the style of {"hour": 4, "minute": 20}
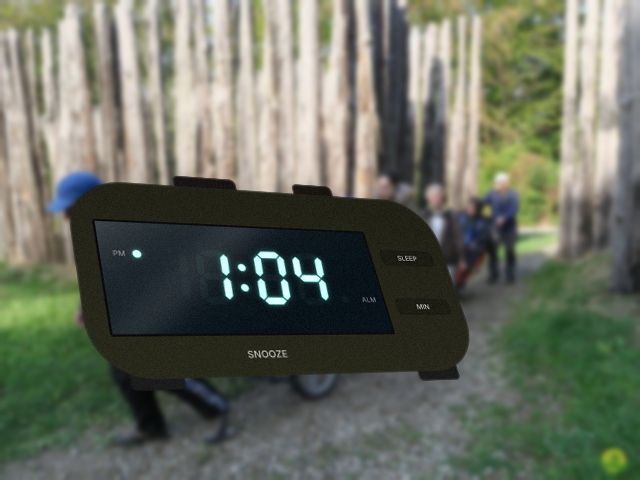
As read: {"hour": 1, "minute": 4}
